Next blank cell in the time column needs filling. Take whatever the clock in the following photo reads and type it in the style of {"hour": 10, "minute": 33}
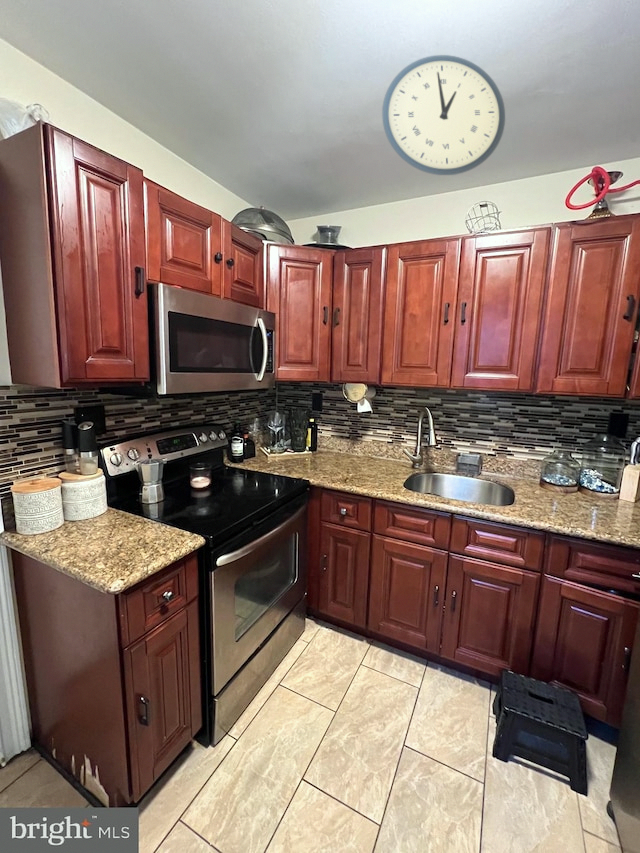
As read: {"hour": 12, "minute": 59}
